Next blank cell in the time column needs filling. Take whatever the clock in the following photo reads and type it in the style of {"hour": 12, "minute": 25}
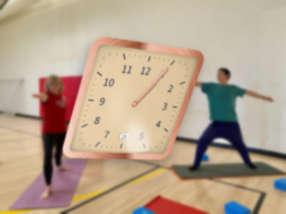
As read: {"hour": 1, "minute": 5}
